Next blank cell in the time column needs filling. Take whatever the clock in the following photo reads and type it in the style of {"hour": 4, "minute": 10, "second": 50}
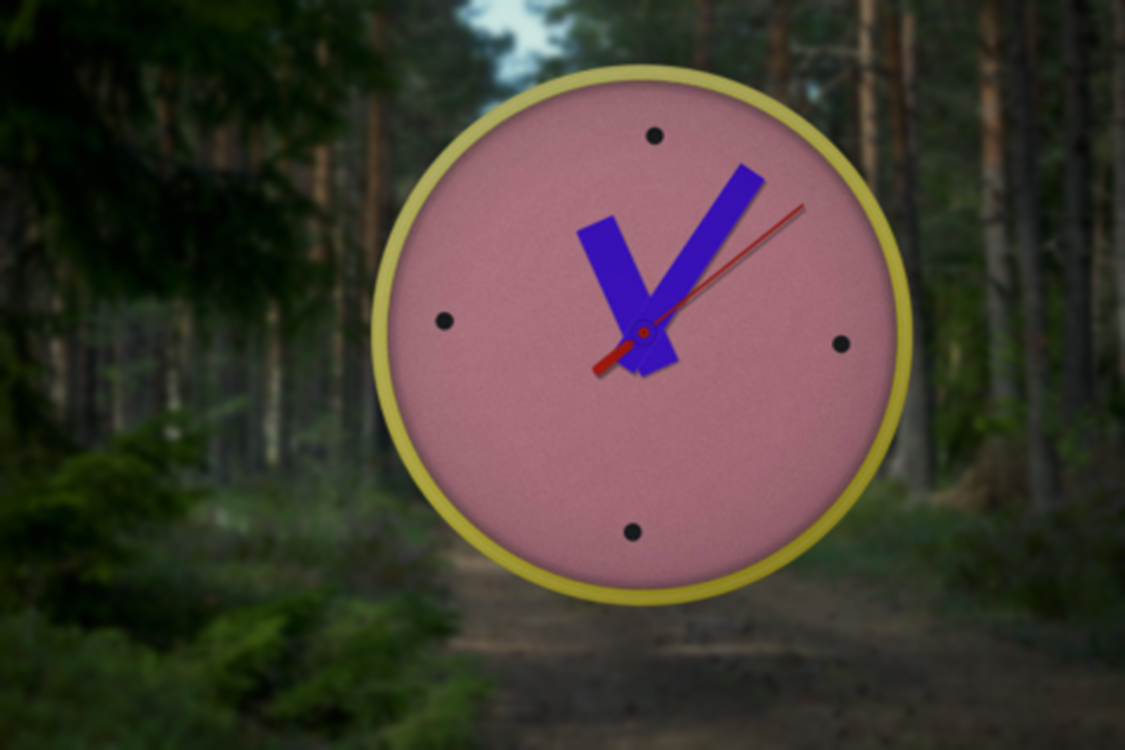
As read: {"hour": 11, "minute": 5, "second": 8}
